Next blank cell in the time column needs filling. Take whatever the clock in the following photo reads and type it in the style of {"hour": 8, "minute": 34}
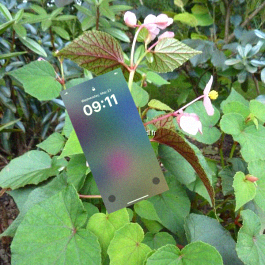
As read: {"hour": 9, "minute": 11}
